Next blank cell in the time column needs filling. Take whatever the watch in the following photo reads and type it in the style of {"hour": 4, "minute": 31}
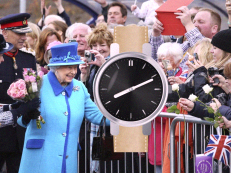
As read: {"hour": 8, "minute": 11}
